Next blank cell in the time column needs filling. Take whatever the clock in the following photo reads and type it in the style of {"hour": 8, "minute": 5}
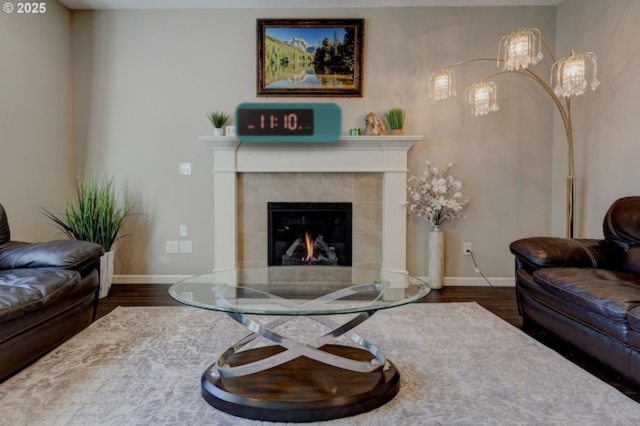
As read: {"hour": 11, "minute": 10}
